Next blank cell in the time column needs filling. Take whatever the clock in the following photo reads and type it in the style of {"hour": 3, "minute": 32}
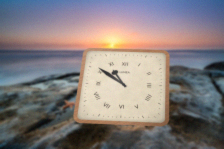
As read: {"hour": 10, "minute": 51}
